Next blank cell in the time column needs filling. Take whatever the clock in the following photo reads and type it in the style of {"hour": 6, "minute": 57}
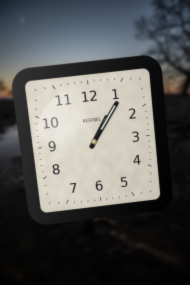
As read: {"hour": 1, "minute": 6}
